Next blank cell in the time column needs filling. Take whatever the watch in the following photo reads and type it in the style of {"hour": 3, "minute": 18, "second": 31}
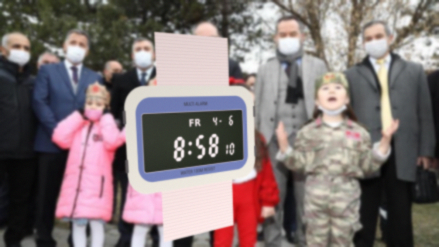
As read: {"hour": 8, "minute": 58, "second": 10}
